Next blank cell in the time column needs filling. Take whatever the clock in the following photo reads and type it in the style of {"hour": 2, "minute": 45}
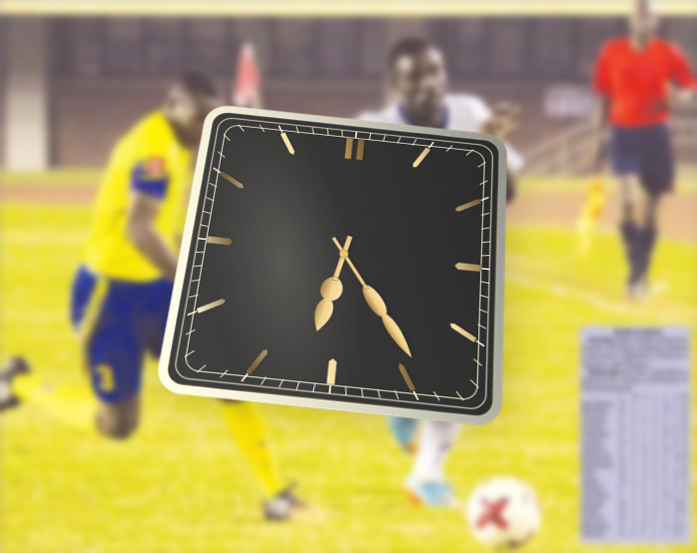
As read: {"hour": 6, "minute": 24}
